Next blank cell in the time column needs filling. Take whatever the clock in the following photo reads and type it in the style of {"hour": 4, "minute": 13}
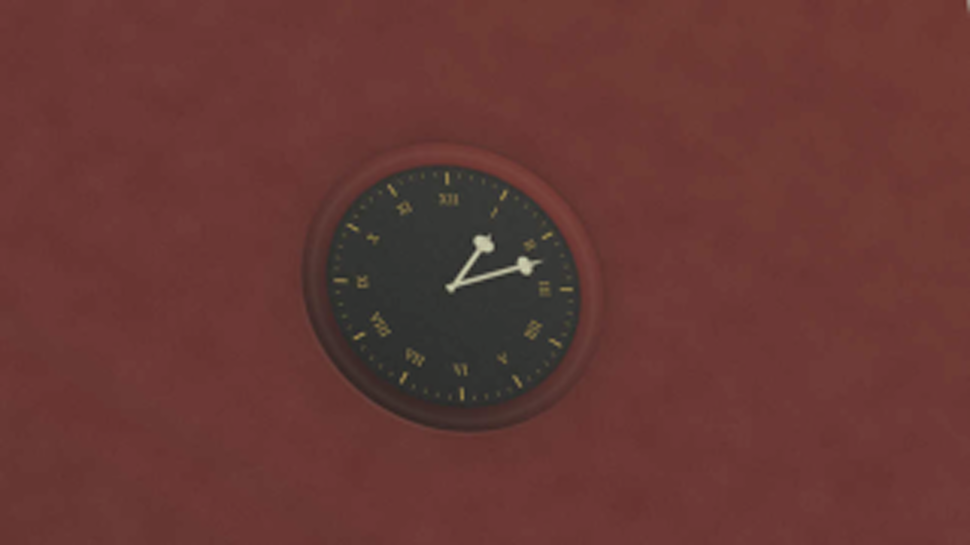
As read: {"hour": 1, "minute": 12}
